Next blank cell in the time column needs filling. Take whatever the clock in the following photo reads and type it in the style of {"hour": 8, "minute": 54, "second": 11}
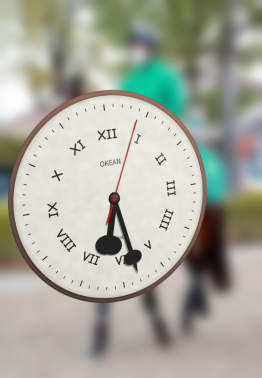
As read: {"hour": 6, "minute": 28, "second": 4}
